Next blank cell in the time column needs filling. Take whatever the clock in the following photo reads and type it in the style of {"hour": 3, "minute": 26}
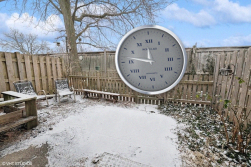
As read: {"hour": 11, "minute": 47}
